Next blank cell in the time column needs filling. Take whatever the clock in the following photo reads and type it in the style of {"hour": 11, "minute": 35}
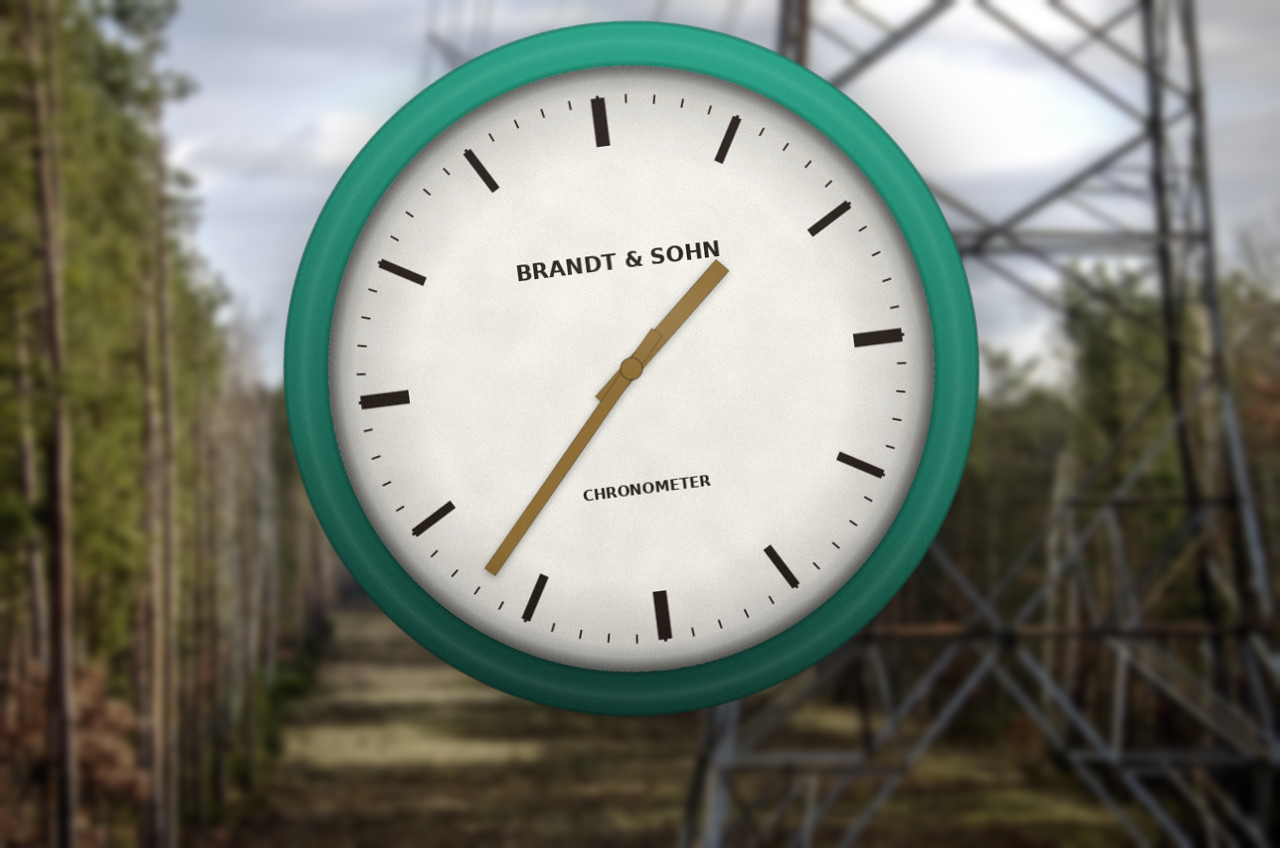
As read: {"hour": 1, "minute": 37}
